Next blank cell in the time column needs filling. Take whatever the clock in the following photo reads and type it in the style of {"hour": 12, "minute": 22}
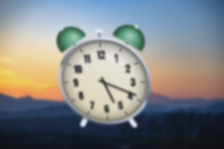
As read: {"hour": 5, "minute": 19}
